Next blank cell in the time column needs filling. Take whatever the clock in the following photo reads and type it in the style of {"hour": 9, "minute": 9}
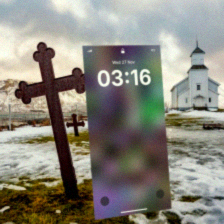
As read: {"hour": 3, "minute": 16}
